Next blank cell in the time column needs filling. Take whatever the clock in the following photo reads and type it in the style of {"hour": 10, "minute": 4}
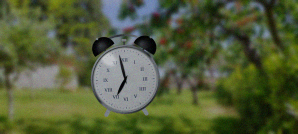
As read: {"hour": 6, "minute": 58}
